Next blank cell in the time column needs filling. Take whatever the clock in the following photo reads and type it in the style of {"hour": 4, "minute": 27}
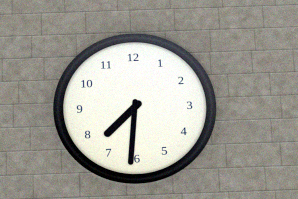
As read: {"hour": 7, "minute": 31}
